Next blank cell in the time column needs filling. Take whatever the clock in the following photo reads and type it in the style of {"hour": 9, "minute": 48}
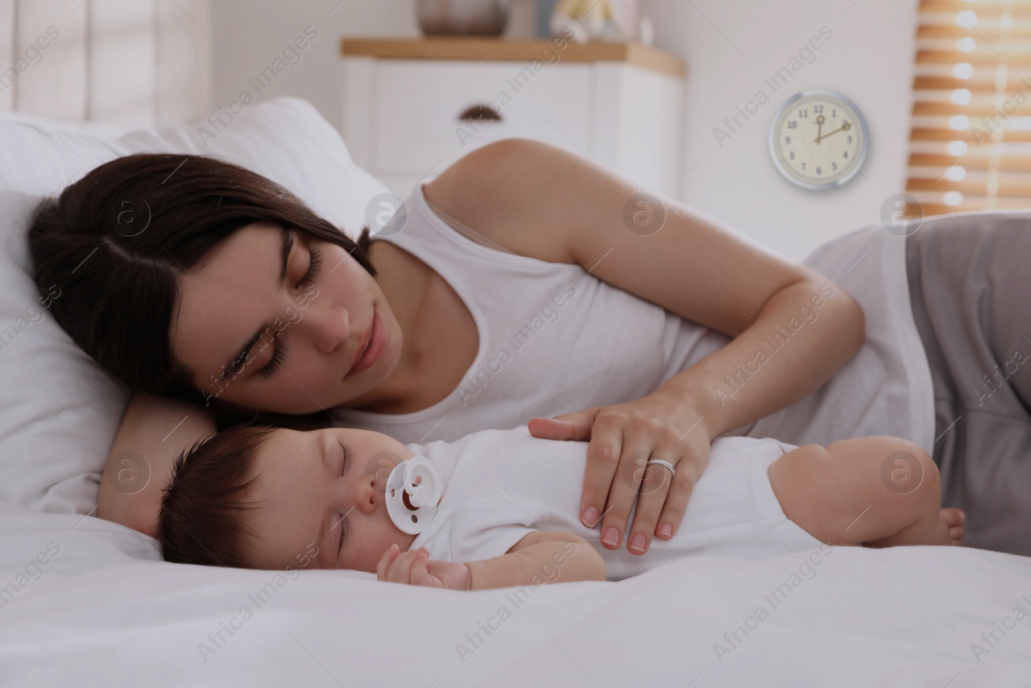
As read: {"hour": 12, "minute": 11}
